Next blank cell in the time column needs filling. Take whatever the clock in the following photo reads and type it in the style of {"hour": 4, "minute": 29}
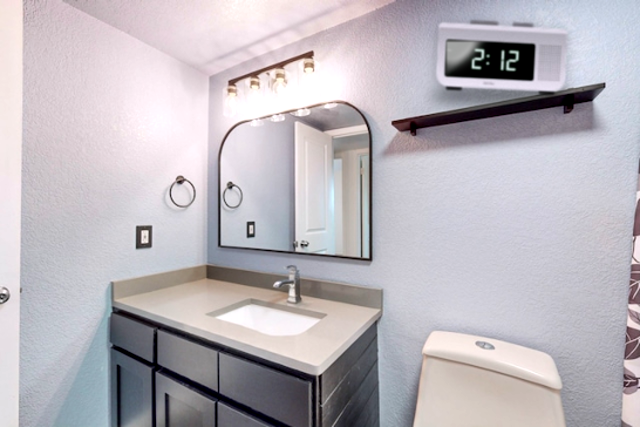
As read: {"hour": 2, "minute": 12}
